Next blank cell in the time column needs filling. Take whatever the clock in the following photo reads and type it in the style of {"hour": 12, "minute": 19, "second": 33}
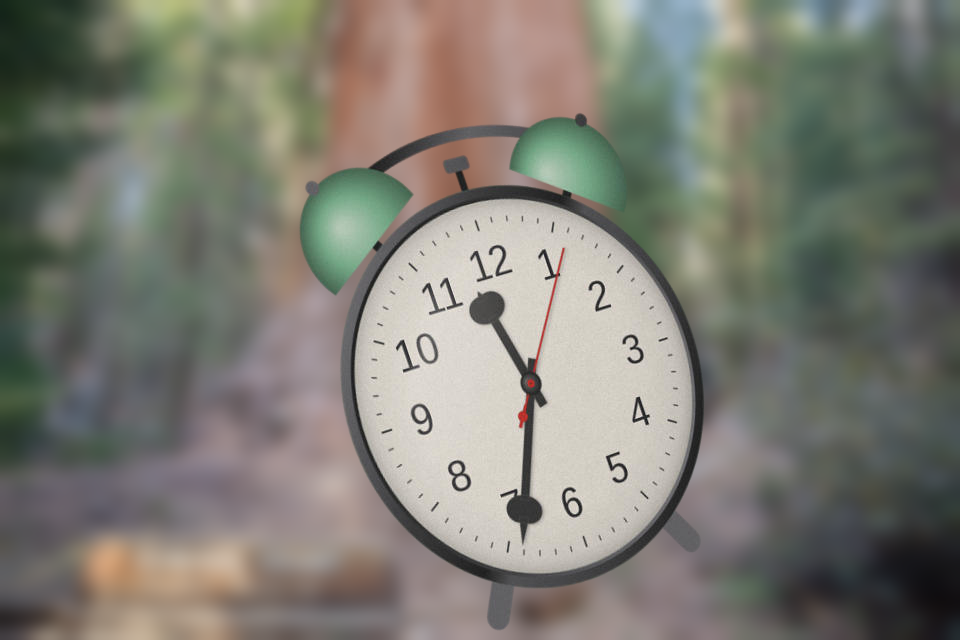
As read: {"hour": 11, "minute": 34, "second": 6}
